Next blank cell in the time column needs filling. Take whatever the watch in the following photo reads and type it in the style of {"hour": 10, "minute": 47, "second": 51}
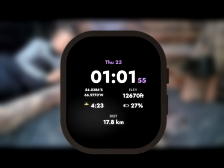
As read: {"hour": 1, "minute": 1, "second": 55}
